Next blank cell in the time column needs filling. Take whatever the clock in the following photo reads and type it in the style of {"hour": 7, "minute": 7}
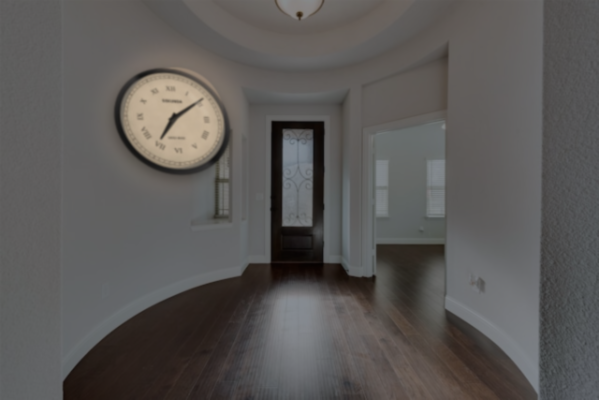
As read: {"hour": 7, "minute": 9}
